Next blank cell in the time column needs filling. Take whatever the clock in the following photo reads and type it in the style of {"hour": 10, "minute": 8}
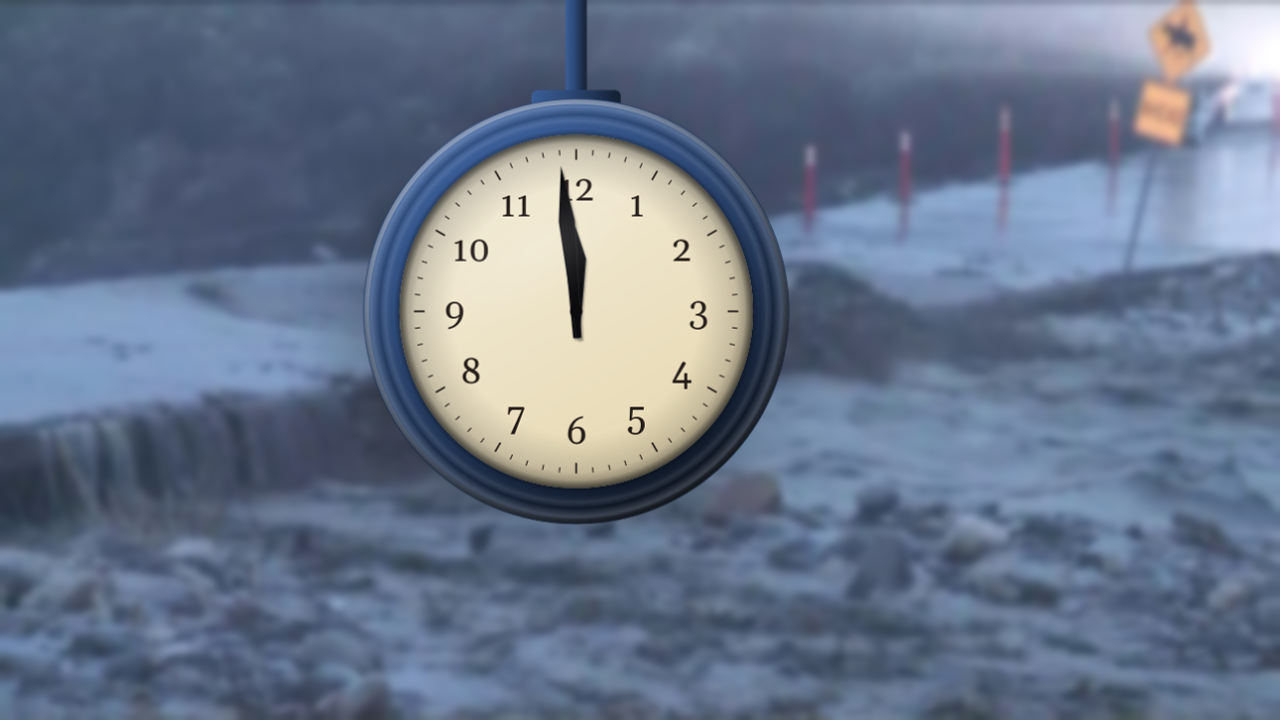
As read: {"hour": 11, "minute": 59}
